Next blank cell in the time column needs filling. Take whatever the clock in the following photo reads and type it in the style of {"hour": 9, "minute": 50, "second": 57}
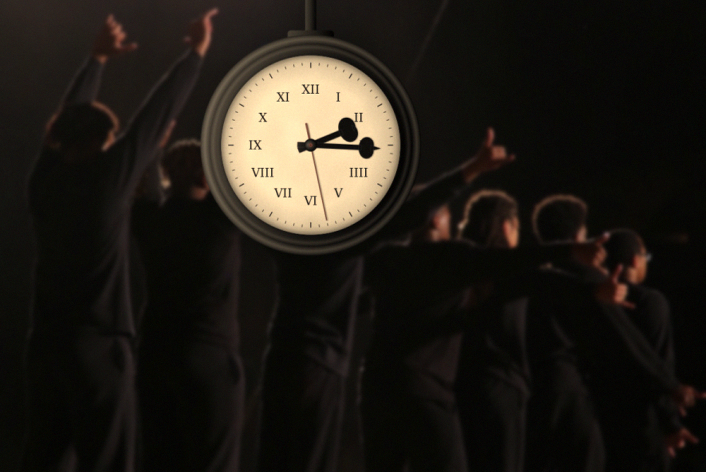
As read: {"hour": 2, "minute": 15, "second": 28}
